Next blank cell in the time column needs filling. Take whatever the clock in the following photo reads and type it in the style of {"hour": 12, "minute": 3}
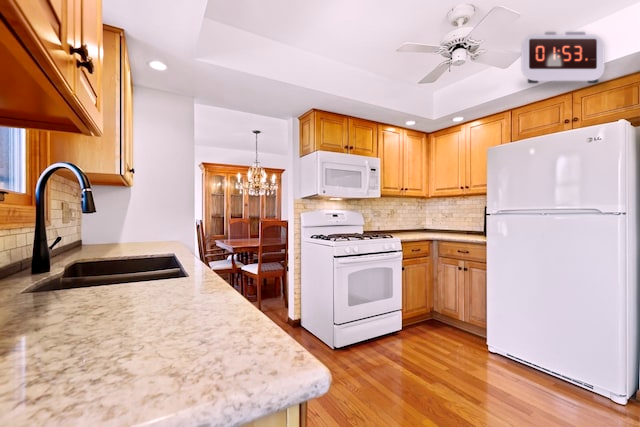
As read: {"hour": 1, "minute": 53}
